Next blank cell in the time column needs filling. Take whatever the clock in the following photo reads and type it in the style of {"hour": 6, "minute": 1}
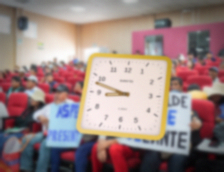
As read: {"hour": 8, "minute": 48}
